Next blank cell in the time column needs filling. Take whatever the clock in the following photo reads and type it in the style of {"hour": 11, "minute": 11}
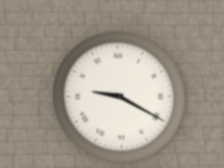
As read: {"hour": 9, "minute": 20}
